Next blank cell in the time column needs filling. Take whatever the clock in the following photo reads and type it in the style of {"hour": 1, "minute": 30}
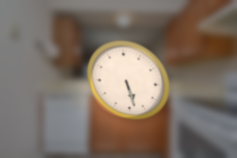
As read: {"hour": 5, "minute": 28}
